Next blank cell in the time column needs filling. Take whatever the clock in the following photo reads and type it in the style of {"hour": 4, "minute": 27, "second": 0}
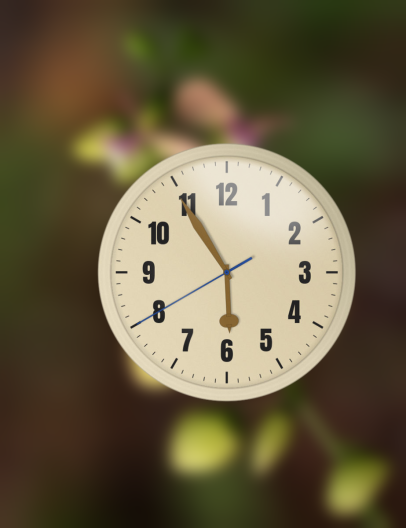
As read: {"hour": 5, "minute": 54, "second": 40}
